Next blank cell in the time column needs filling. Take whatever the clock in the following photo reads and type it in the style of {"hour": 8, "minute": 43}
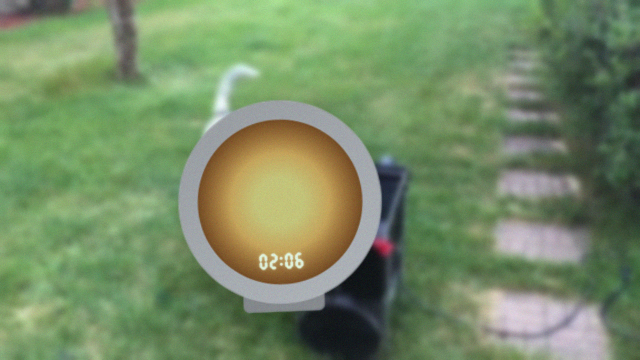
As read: {"hour": 2, "minute": 6}
